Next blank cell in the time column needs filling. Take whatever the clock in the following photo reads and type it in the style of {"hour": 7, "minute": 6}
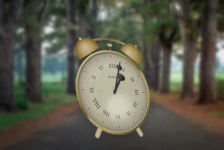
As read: {"hour": 1, "minute": 3}
